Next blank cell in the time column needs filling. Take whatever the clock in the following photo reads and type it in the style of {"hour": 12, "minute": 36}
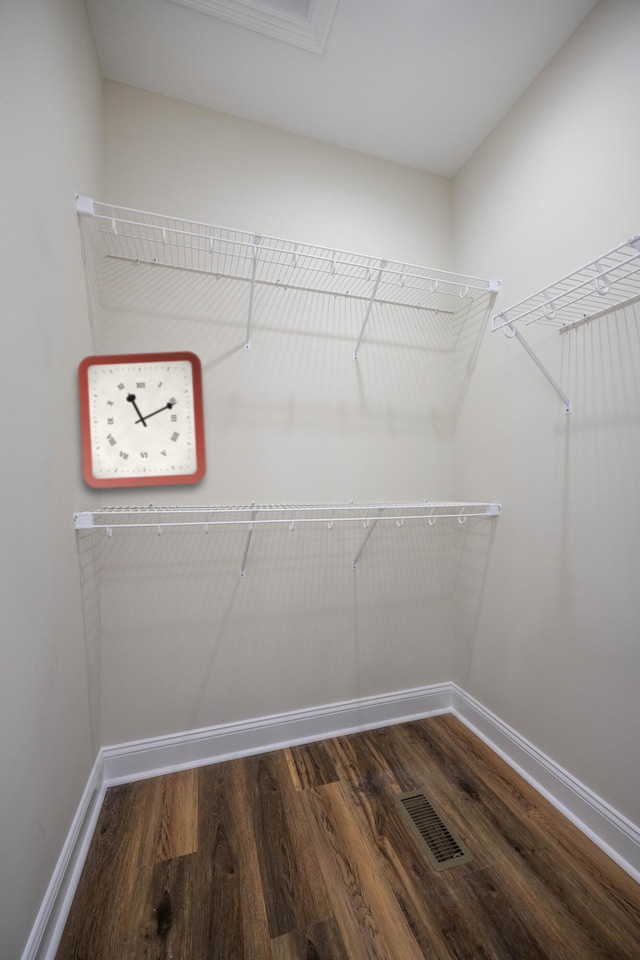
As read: {"hour": 11, "minute": 11}
